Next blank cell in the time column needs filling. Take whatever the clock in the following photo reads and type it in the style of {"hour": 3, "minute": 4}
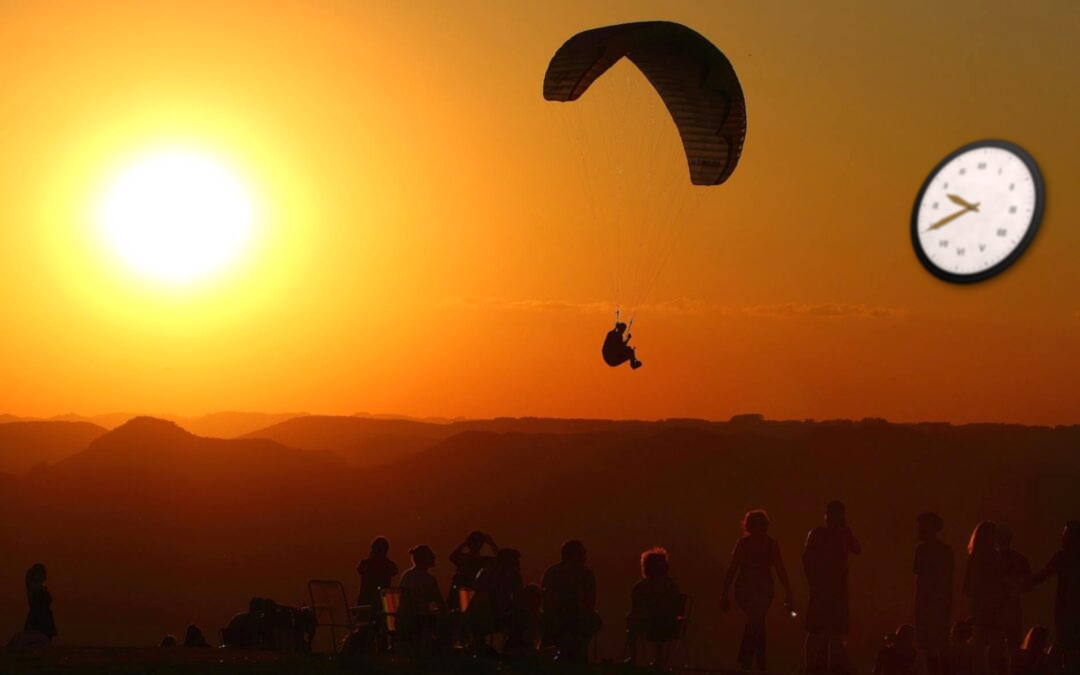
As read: {"hour": 9, "minute": 40}
